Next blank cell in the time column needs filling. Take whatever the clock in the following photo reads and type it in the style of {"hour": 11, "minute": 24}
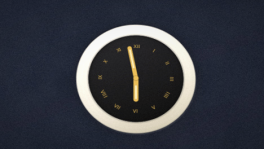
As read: {"hour": 5, "minute": 58}
